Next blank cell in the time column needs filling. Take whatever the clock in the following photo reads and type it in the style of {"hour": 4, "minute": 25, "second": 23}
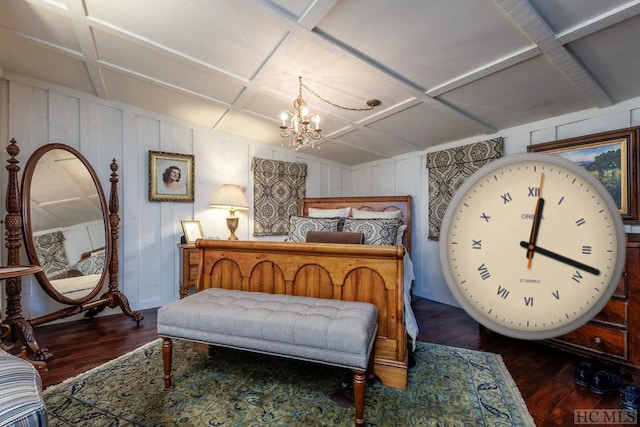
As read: {"hour": 12, "minute": 18, "second": 1}
